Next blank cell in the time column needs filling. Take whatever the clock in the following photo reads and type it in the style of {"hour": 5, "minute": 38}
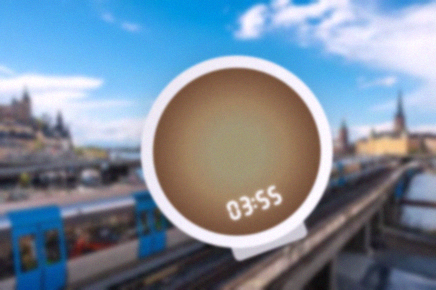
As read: {"hour": 3, "minute": 55}
